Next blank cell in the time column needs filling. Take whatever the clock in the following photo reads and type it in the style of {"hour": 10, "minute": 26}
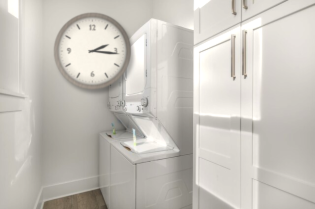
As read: {"hour": 2, "minute": 16}
